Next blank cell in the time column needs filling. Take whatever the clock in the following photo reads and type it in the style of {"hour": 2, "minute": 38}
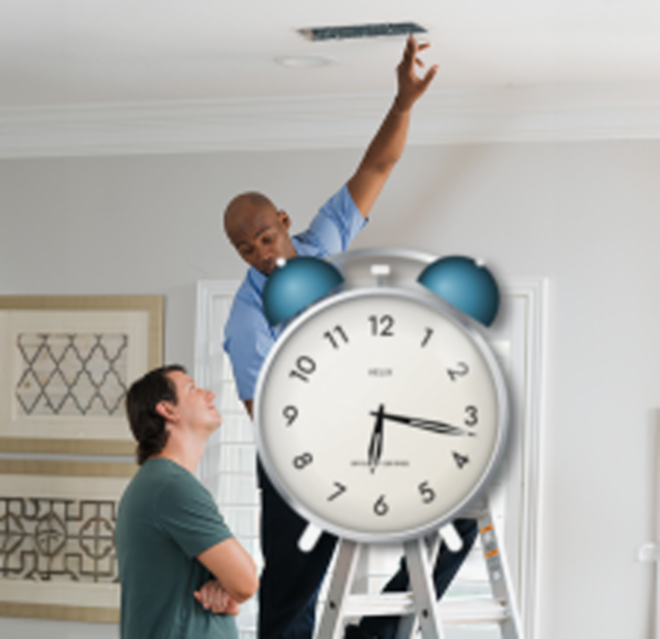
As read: {"hour": 6, "minute": 17}
